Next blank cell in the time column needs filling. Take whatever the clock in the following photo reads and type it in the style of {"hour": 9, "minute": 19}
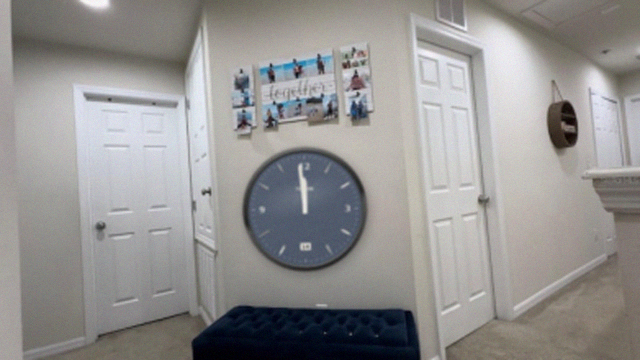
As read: {"hour": 11, "minute": 59}
